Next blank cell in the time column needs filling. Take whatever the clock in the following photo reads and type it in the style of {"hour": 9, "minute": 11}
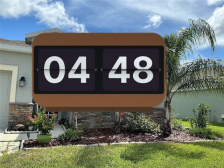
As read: {"hour": 4, "minute": 48}
